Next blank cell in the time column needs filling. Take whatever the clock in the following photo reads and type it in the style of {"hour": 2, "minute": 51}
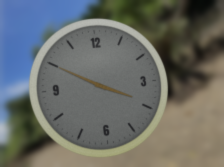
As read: {"hour": 3, "minute": 50}
